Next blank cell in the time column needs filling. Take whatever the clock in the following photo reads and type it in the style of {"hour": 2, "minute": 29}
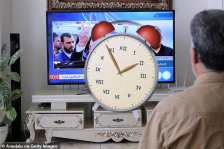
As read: {"hour": 1, "minute": 54}
